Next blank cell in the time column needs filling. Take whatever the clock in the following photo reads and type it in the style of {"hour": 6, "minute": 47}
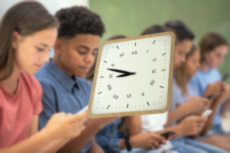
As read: {"hour": 8, "minute": 48}
